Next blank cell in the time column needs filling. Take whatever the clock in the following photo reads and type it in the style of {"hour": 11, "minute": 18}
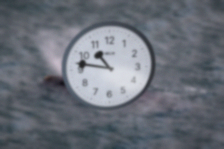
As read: {"hour": 10, "minute": 47}
